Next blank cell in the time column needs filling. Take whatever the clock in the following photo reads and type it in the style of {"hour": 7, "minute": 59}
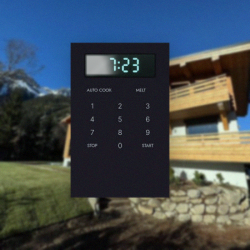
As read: {"hour": 7, "minute": 23}
